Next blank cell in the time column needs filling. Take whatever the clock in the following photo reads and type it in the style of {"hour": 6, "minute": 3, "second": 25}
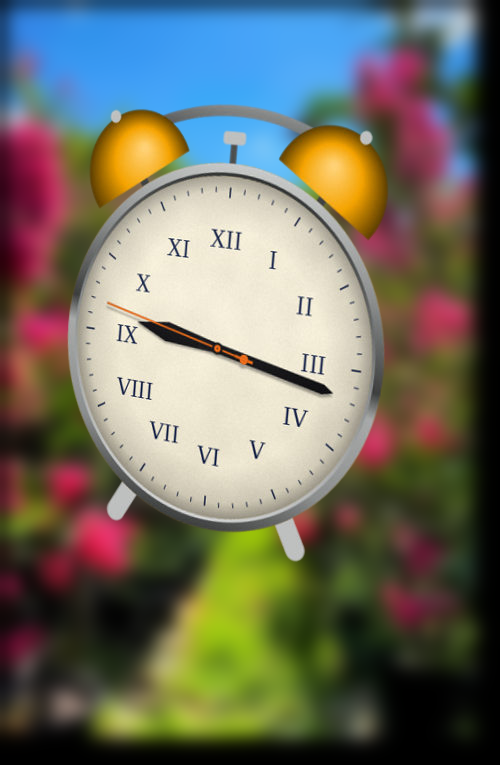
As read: {"hour": 9, "minute": 16, "second": 47}
